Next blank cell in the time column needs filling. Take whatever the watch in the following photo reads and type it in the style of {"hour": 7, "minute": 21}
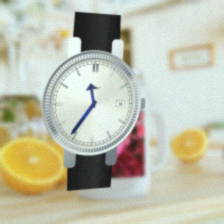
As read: {"hour": 11, "minute": 36}
